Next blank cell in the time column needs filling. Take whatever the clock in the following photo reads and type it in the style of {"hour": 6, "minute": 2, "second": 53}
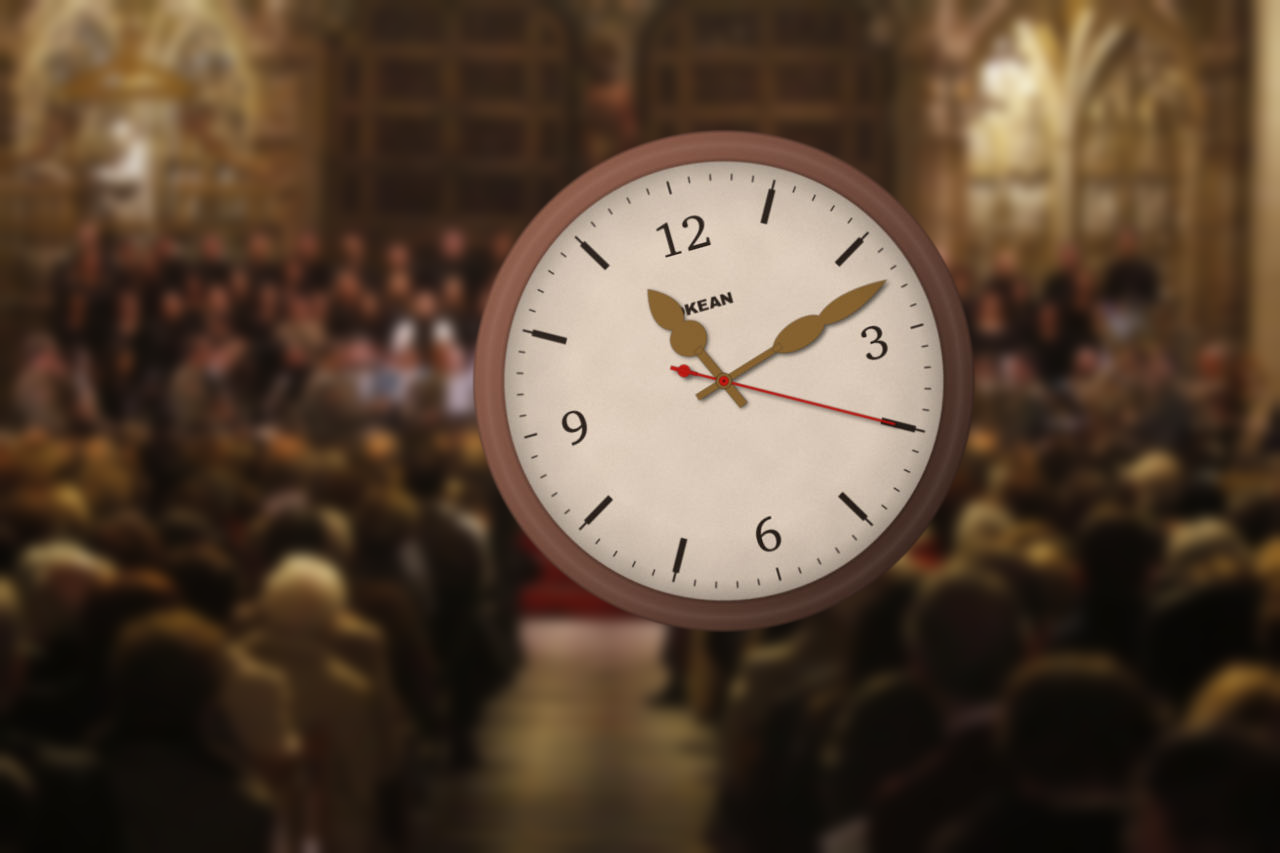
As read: {"hour": 11, "minute": 12, "second": 20}
